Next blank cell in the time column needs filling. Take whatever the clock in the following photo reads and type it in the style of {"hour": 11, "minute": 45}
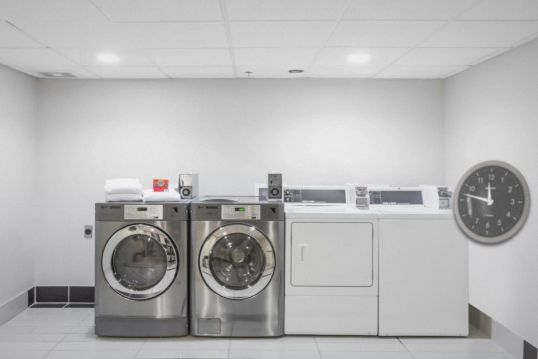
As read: {"hour": 11, "minute": 47}
